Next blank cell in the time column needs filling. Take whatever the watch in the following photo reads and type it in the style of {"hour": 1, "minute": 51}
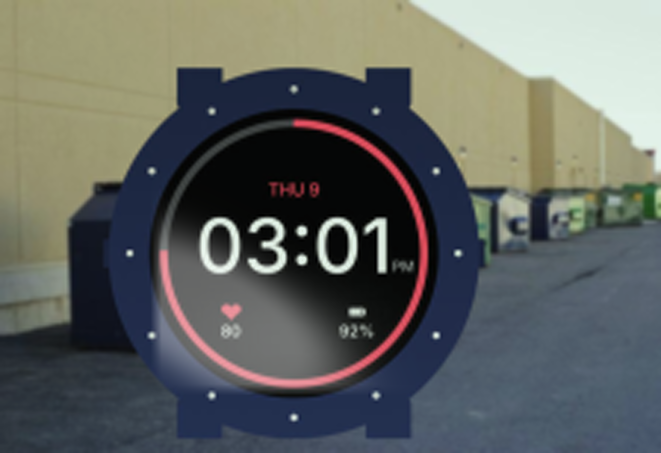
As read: {"hour": 3, "minute": 1}
